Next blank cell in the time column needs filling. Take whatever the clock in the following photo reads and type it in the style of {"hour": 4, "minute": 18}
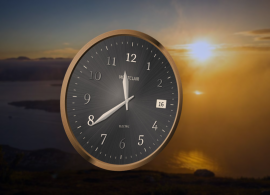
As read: {"hour": 11, "minute": 39}
